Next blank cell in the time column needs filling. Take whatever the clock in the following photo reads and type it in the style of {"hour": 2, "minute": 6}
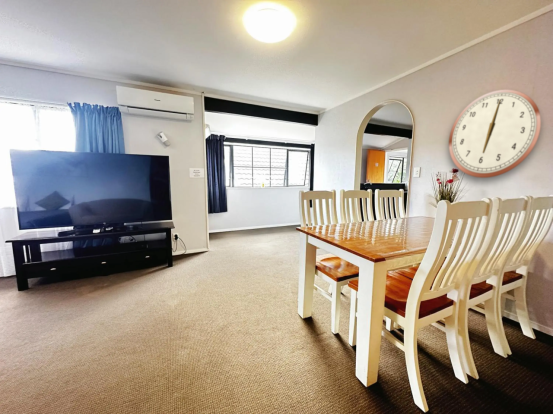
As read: {"hour": 6, "minute": 0}
